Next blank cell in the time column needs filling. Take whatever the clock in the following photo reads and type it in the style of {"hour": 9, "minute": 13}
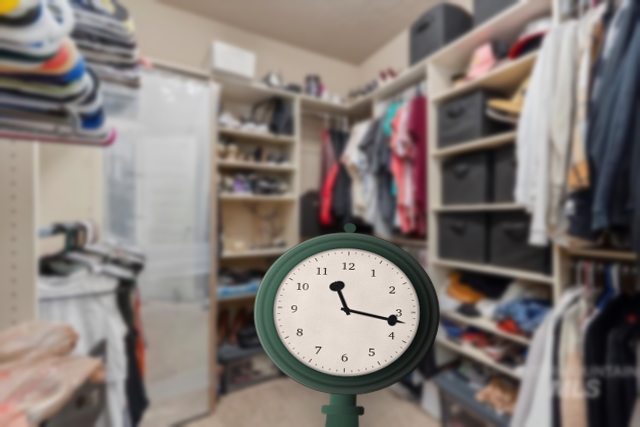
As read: {"hour": 11, "minute": 17}
